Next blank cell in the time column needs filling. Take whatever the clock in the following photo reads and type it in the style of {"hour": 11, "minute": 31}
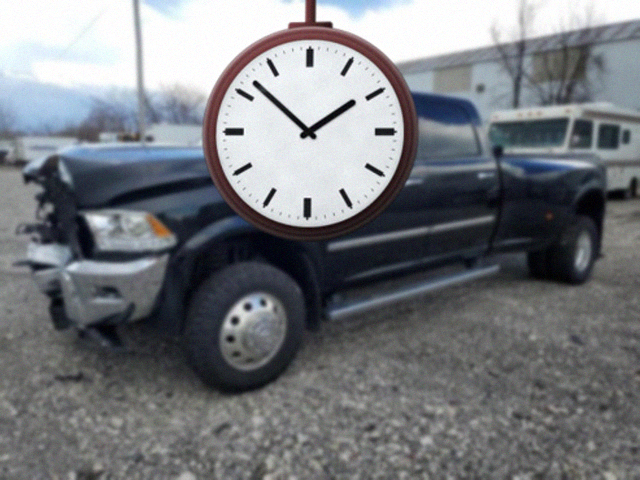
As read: {"hour": 1, "minute": 52}
